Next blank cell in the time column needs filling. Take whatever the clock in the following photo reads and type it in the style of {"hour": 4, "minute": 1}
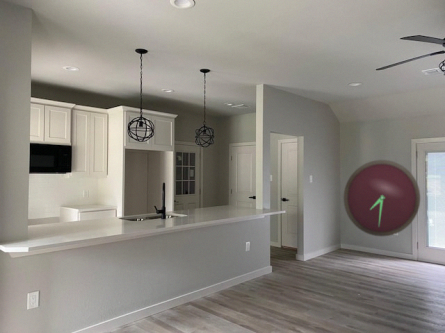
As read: {"hour": 7, "minute": 31}
